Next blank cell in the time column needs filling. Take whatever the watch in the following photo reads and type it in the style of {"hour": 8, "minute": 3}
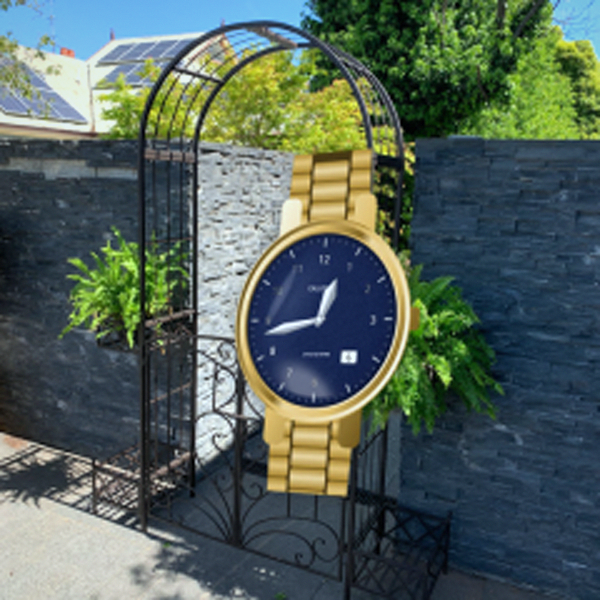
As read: {"hour": 12, "minute": 43}
